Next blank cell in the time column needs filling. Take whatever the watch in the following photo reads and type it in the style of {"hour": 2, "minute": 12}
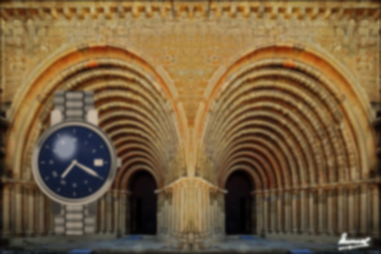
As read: {"hour": 7, "minute": 20}
